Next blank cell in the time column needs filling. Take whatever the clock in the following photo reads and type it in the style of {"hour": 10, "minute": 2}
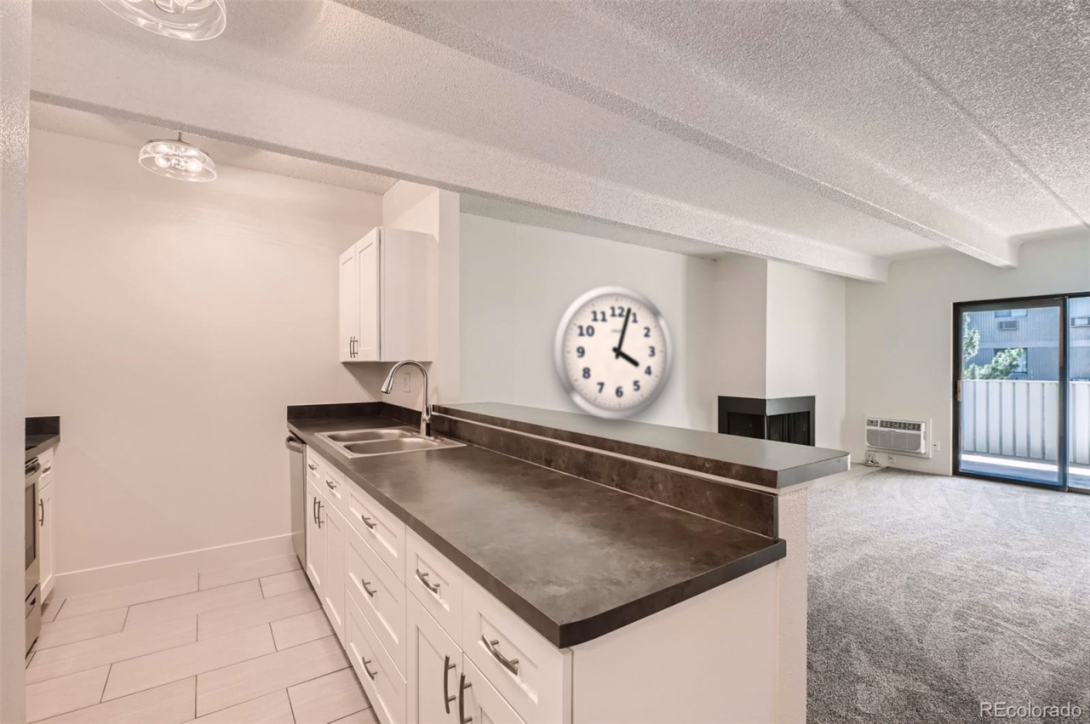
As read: {"hour": 4, "minute": 3}
